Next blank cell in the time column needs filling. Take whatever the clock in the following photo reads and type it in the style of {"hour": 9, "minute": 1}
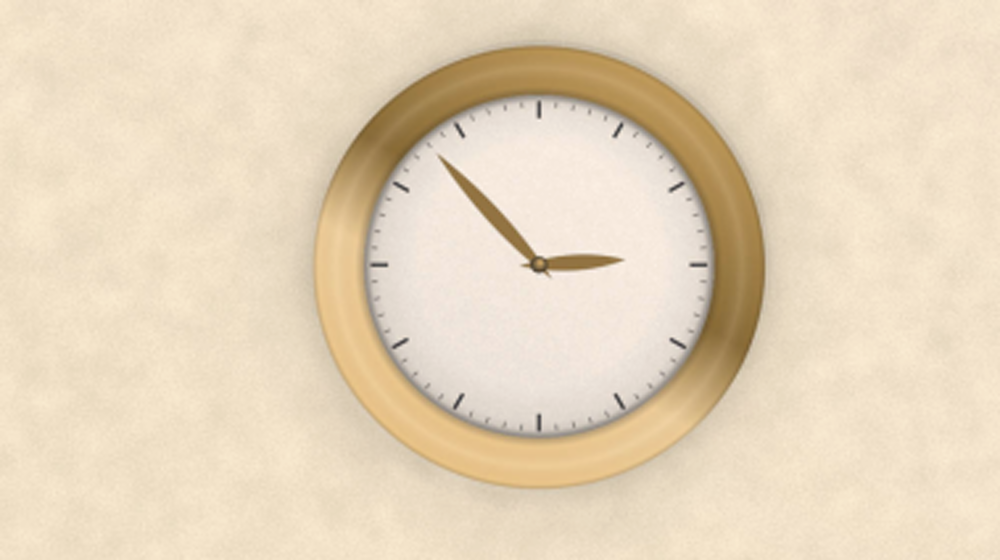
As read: {"hour": 2, "minute": 53}
